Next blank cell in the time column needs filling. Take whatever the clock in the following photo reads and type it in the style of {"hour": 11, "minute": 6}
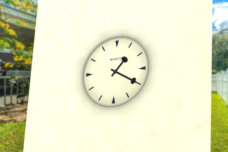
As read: {"hour": 1, "minute": 20}
